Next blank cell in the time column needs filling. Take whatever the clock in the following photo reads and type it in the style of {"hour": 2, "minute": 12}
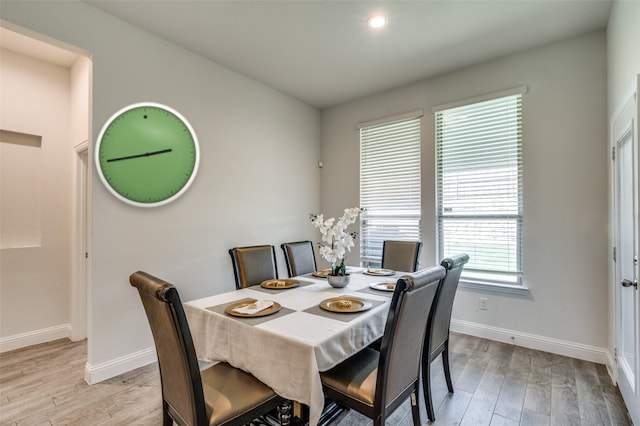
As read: {"hour": 2, "minute": 44}
